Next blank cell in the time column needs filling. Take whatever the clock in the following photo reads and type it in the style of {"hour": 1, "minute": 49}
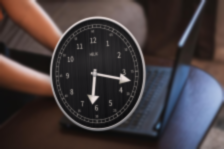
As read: {"hour": 6, "minute": 17}
